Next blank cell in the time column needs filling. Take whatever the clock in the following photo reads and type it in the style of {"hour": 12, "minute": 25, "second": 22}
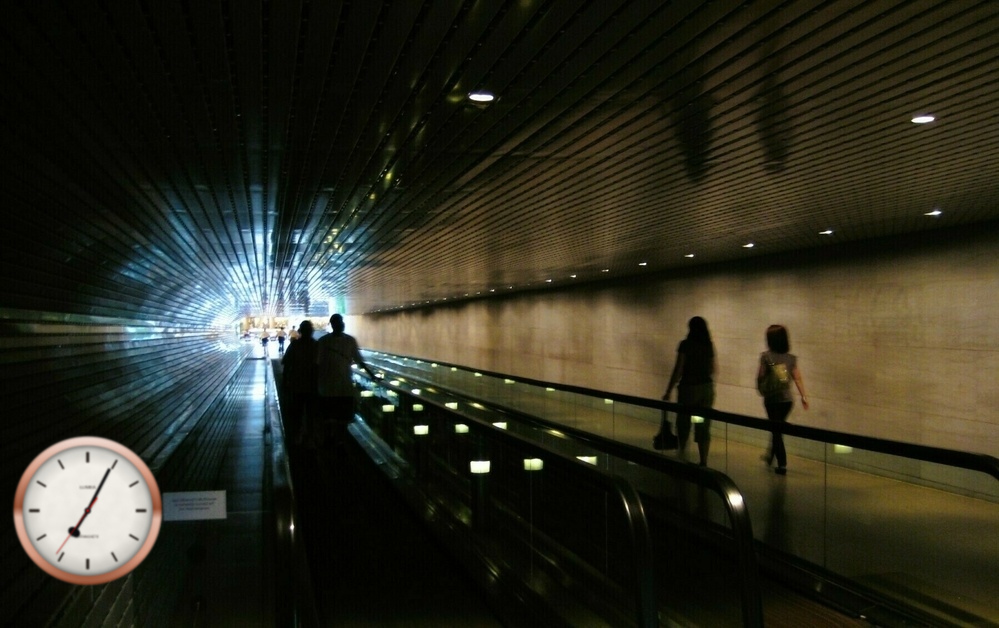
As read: {"hour": 7, "minute": 4, "second": 36}
